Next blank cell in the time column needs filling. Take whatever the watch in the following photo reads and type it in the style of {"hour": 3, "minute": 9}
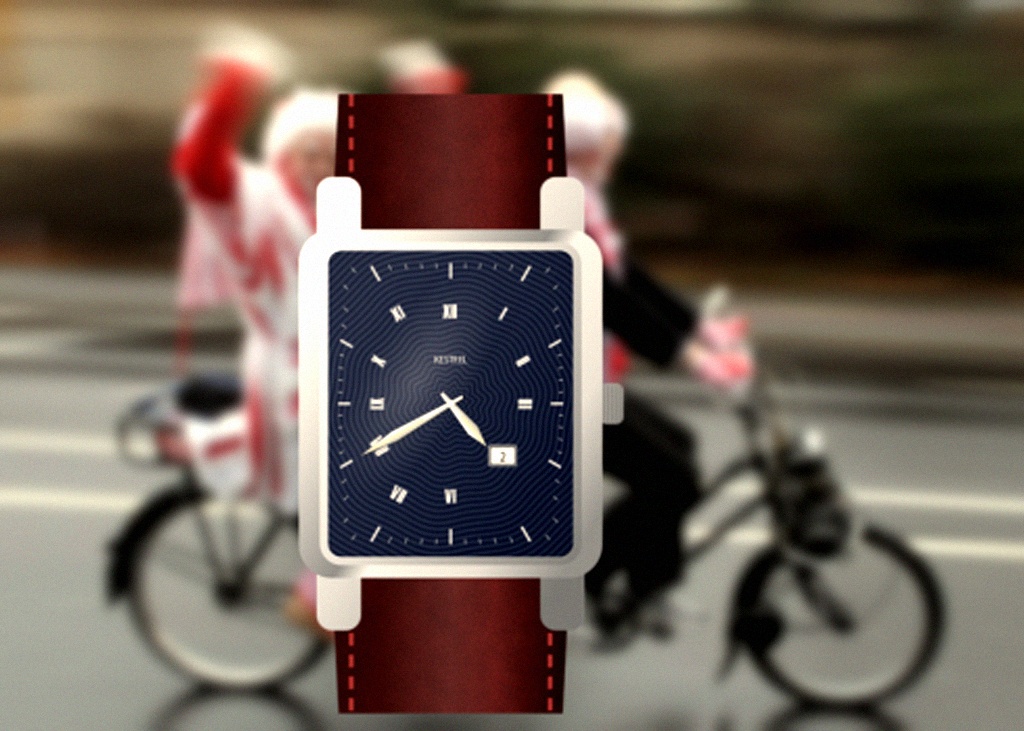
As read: {"hour": 4, "minute": 40}
